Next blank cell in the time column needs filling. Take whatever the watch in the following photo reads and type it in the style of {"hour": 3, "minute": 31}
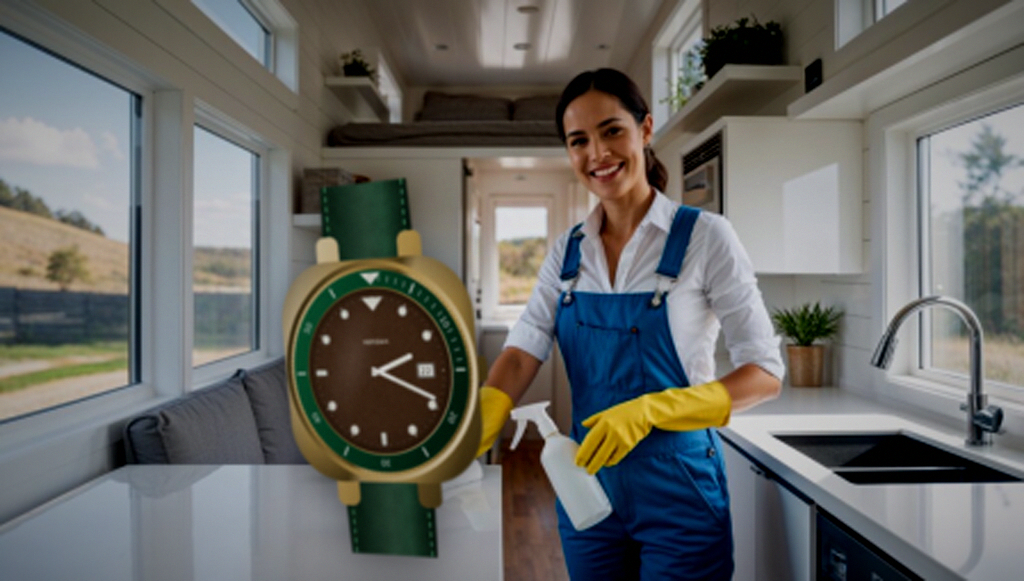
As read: {"hour": 2, "minute": 19}
